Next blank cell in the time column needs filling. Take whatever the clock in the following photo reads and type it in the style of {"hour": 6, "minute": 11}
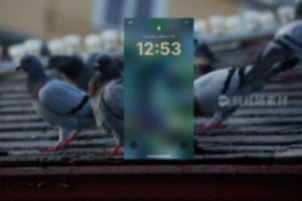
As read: {"hour": 12, "minute": 53}
